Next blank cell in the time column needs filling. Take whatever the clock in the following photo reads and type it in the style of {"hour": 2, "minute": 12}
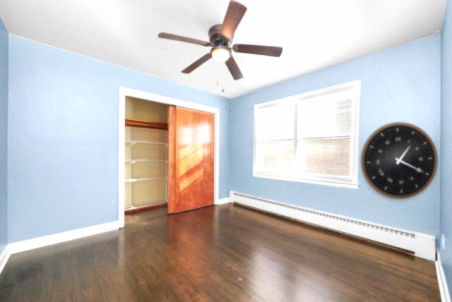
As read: {"hour": 1, "minute": 20}
